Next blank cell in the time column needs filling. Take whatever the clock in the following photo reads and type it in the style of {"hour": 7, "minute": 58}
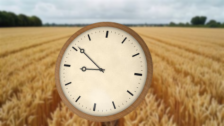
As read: {"hour": 8, "minute": 51}
